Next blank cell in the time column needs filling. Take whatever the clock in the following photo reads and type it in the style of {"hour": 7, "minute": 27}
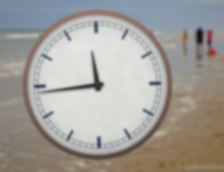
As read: {"hour": 11, "minute": 44}
